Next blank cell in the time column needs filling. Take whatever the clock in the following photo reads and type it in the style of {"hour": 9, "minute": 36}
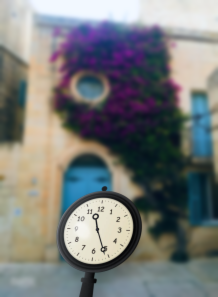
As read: {"hour": 11, "minute": 26}
